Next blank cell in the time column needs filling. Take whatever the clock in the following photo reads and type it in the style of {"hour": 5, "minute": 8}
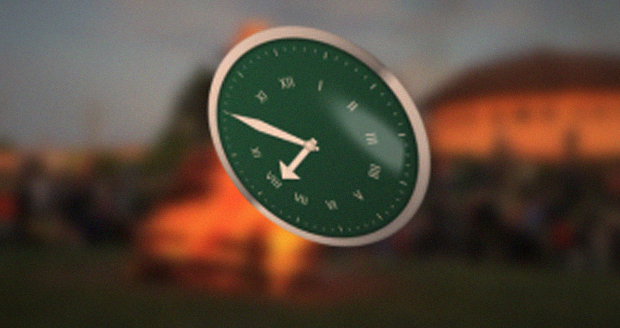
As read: {"hour": 7, "minute": 50}
